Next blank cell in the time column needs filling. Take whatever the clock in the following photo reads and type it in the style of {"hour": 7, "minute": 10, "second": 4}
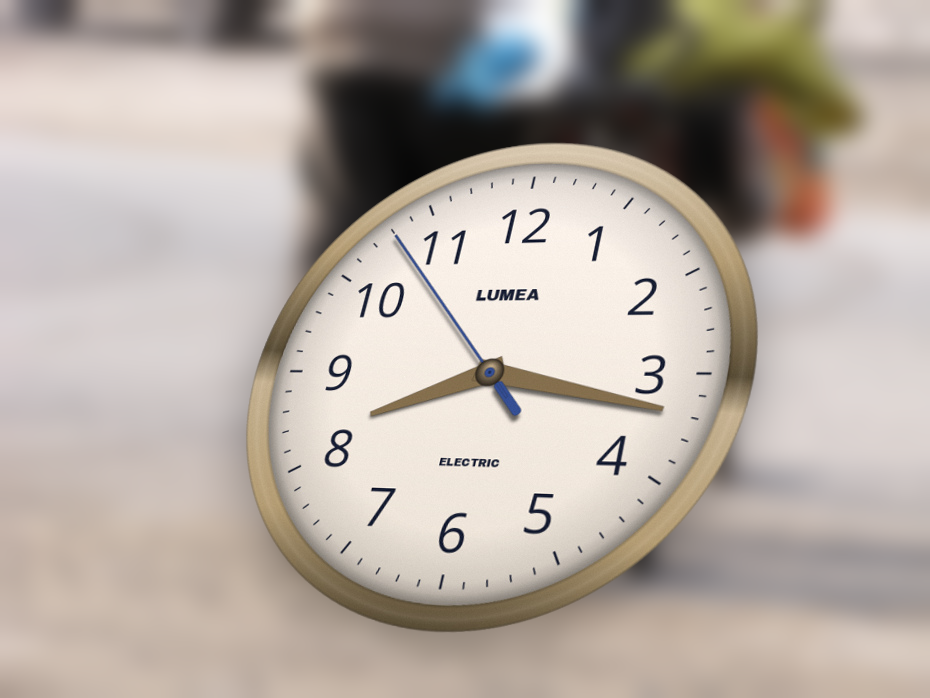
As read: {"hour": 8, "minute": 16, "second": 53}
